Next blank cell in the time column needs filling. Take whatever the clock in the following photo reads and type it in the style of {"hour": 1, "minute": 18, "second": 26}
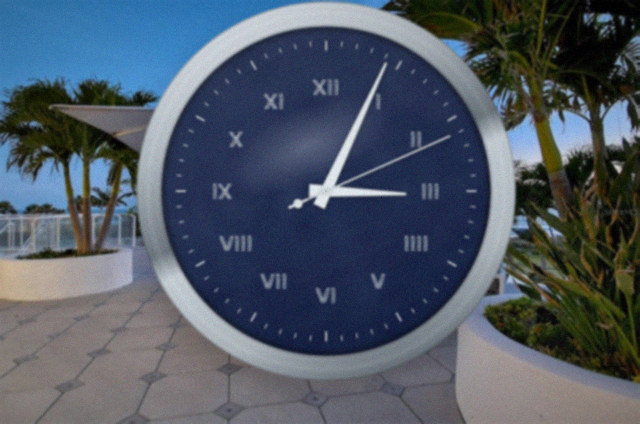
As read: {"hour": 3, "minute": 4, "second": 11}
